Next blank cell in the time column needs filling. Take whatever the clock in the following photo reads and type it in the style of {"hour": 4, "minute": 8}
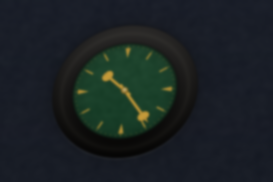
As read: {"hour": 10, "minute": 24}
